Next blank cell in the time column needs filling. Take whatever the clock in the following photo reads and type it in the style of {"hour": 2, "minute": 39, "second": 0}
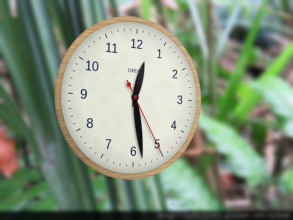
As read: {"hour": 12, "minute": 28, "second": 25}
